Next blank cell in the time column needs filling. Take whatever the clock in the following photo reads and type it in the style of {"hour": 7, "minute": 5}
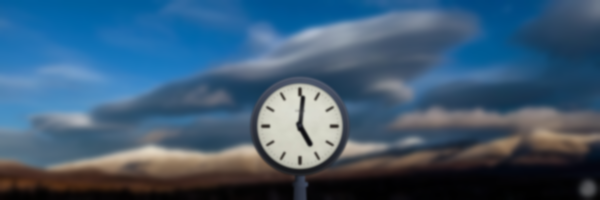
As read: {"hour": 5, "minute": 1}
